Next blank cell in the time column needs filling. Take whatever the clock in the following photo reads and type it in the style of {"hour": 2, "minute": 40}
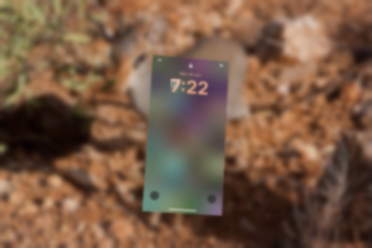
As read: {"hour": 7, "minute": 22}
